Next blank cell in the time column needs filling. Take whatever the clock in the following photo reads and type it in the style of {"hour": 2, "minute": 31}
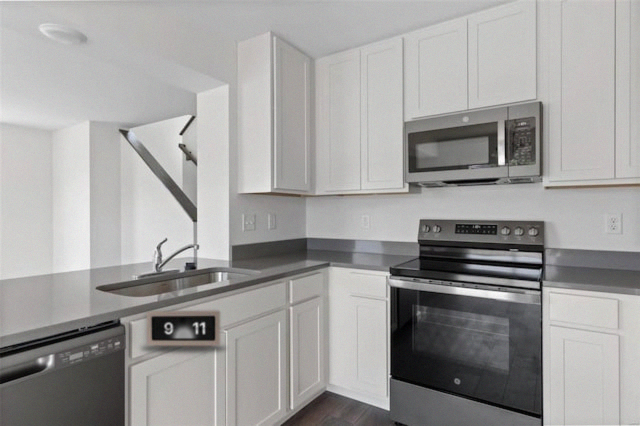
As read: {"hour": 9, "minute": 11}
